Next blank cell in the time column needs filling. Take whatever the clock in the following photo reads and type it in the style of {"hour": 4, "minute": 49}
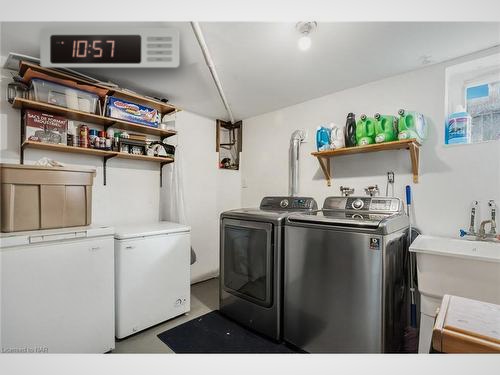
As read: {"hour": 10, "minute": 57}
